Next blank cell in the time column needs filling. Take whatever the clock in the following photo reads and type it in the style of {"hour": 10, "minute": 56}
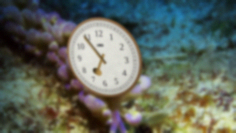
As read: {"hour": 6, "minute": 54}
